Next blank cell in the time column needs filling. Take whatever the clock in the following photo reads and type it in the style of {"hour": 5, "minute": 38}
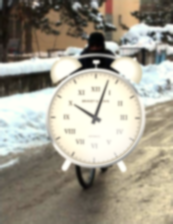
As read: {"hour": 10, "minute": 3}
